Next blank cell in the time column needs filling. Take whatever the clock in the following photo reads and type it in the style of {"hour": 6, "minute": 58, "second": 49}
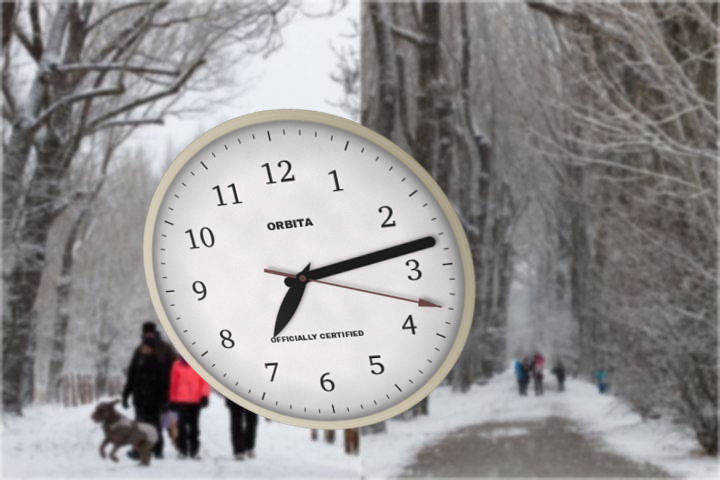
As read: {"hour": 7, "minute": 13, "second": 18}
